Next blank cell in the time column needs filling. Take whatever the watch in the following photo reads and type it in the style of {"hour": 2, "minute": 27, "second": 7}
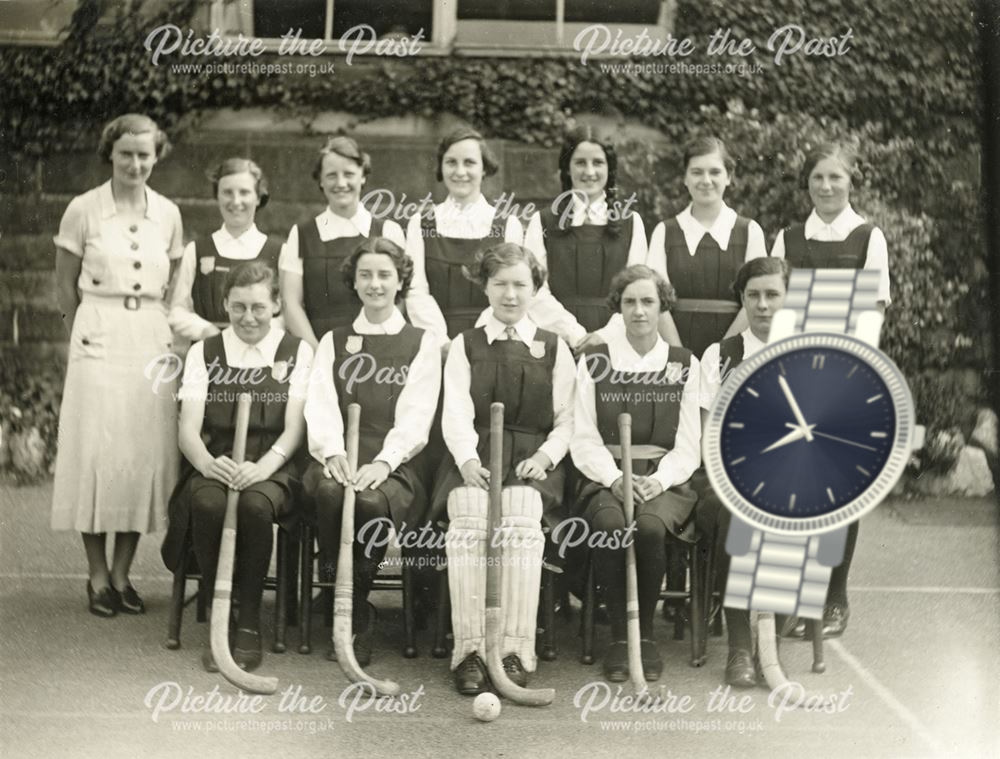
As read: {"hour": 7, "minute": 54, "second": 17}
